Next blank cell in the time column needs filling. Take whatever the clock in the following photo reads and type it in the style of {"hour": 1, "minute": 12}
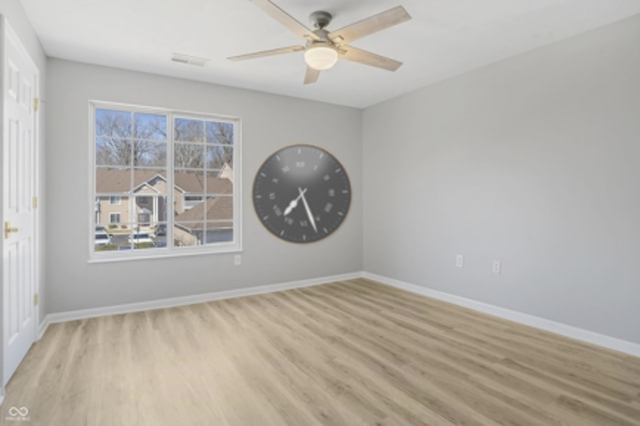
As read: {"hour": 7, "minute": 27}
